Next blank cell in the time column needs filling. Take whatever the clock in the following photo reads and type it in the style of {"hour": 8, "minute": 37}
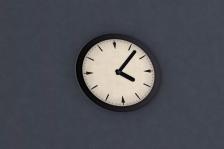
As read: {"hour": 4, "minute": 7}
